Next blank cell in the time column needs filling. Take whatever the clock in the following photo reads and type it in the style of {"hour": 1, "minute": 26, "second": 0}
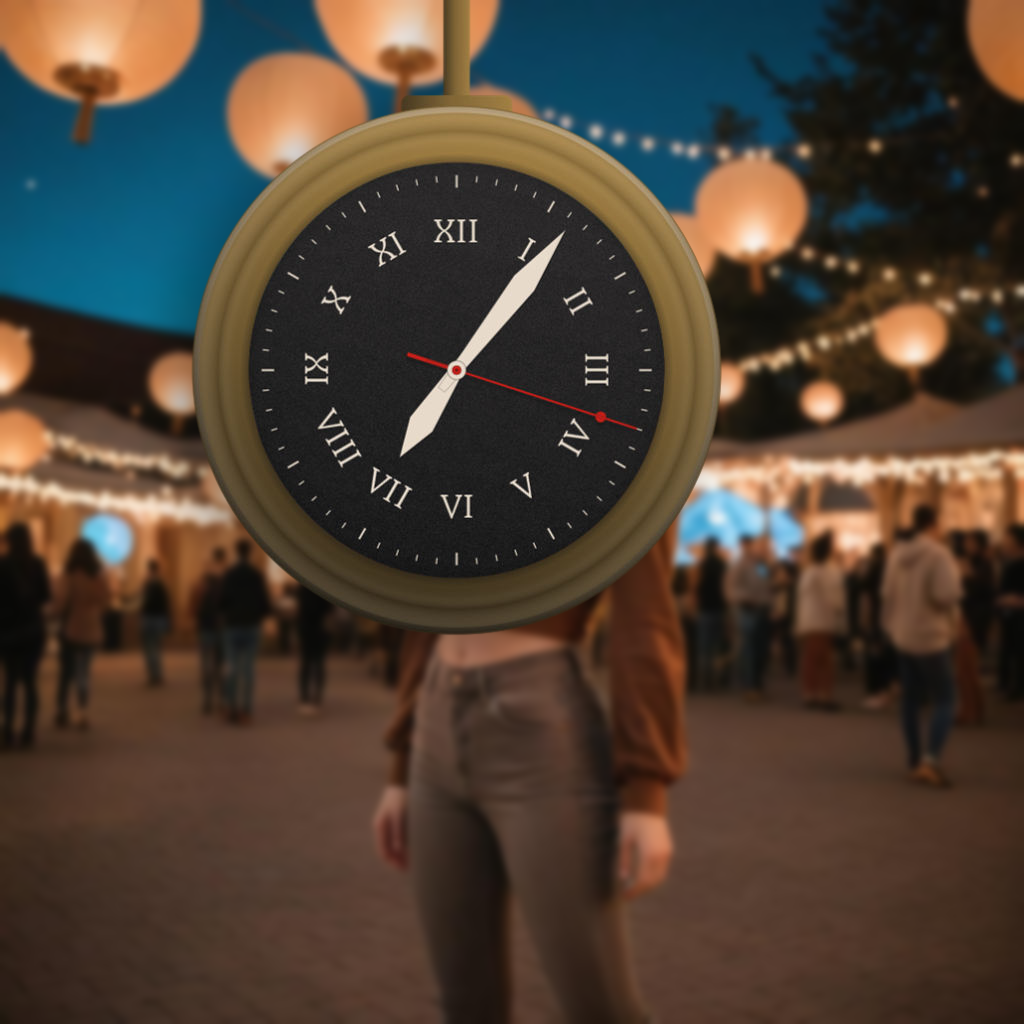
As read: {"hour": 7, "minute": 6, "second": 18}
